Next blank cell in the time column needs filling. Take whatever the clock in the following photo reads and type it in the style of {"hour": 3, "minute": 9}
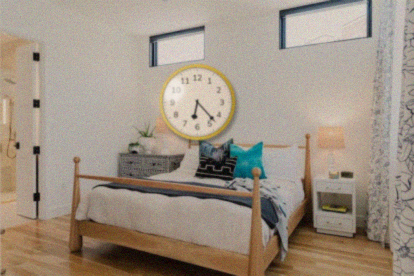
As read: {"hour": 6, "minute": 23}
